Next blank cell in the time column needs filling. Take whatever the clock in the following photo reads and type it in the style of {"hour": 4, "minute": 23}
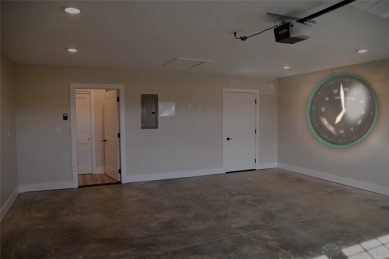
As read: {"hour": 6, "minute": 58}
